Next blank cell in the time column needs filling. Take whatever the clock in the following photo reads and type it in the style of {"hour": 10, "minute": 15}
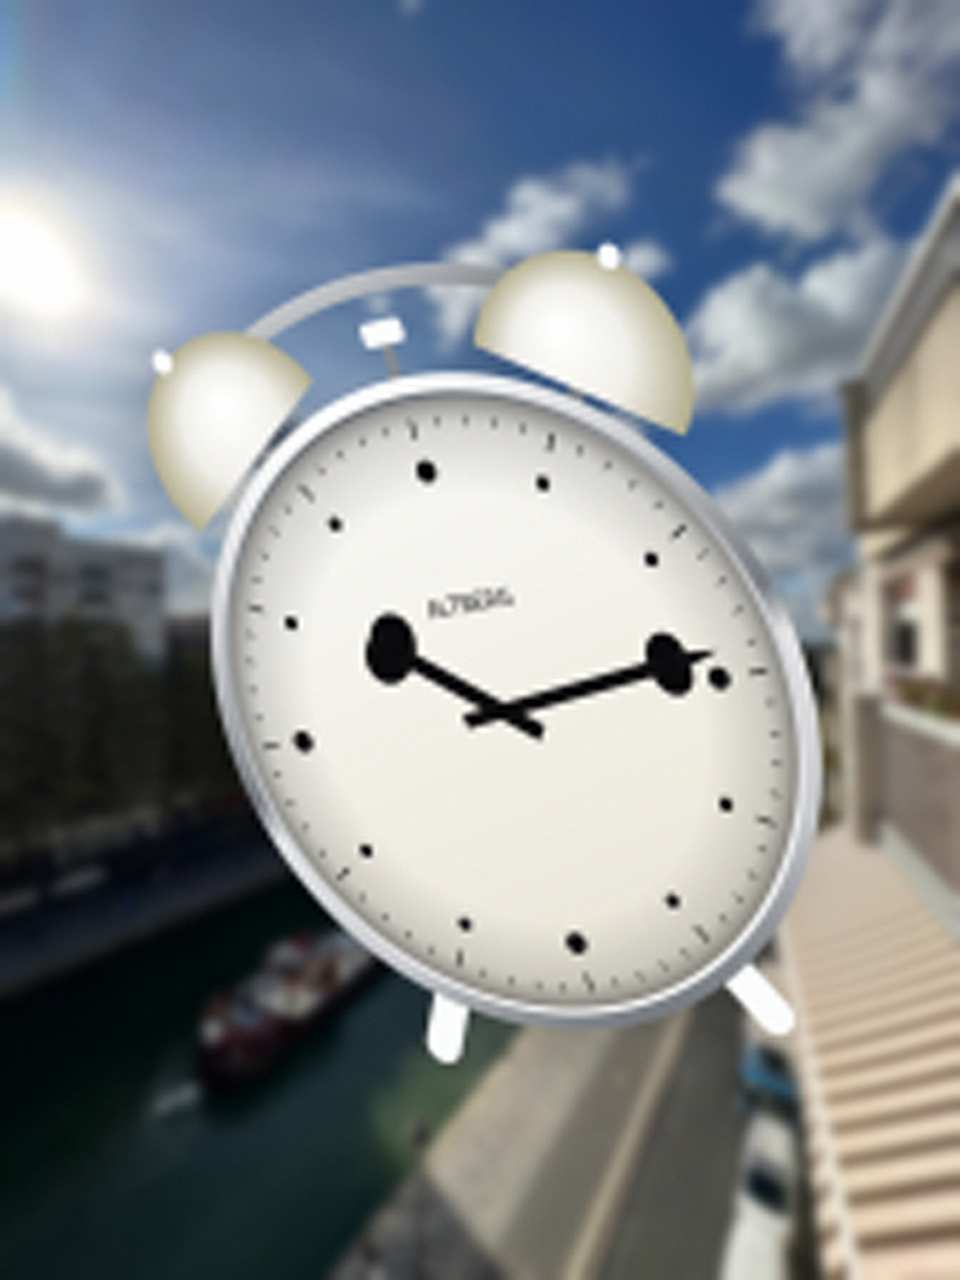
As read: {"hour": 10, "minute": 14}
